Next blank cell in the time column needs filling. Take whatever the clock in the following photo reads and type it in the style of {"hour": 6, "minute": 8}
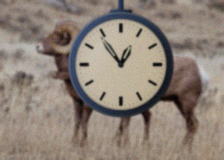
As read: {"hour": 12, "minute": 54}
